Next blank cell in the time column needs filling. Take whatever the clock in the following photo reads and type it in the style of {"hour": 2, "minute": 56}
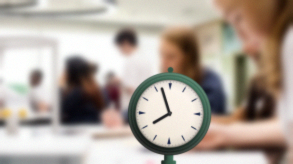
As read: {"hour": 7, "minute": 57}
